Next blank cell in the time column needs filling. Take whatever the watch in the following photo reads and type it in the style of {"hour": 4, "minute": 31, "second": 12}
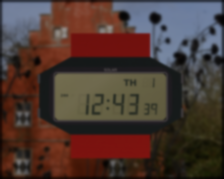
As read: {"hour": 12, "minute": 43, "second": 39}
